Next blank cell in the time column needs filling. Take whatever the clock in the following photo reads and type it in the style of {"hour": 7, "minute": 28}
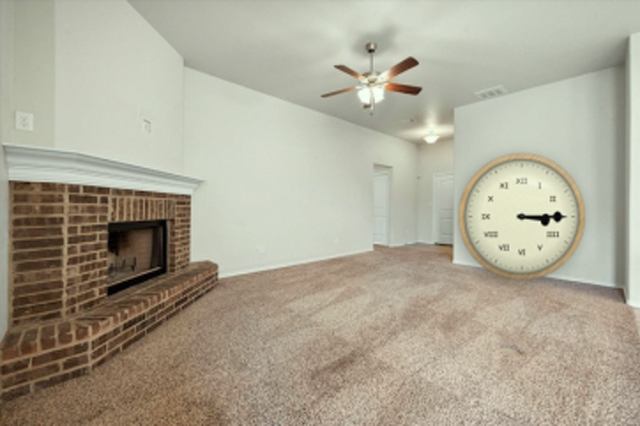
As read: {"hour": 3, "minute": 15}
